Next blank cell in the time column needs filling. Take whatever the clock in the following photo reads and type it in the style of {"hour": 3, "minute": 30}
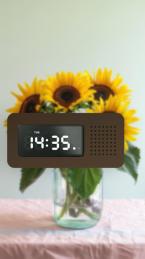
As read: {"hour": 14, "minute": 35}
